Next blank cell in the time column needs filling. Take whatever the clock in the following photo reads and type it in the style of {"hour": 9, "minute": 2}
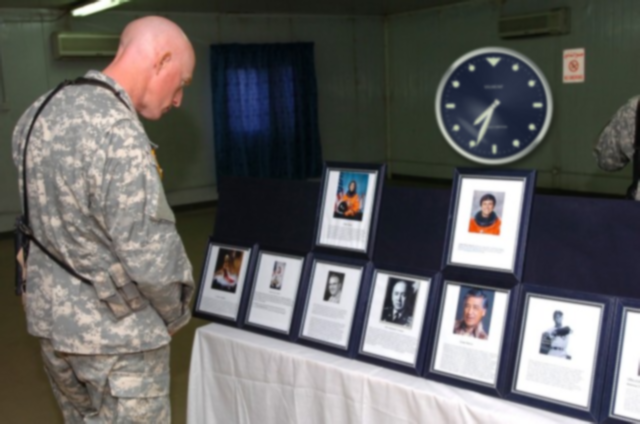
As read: {"hour": 7, "minute": 34}
